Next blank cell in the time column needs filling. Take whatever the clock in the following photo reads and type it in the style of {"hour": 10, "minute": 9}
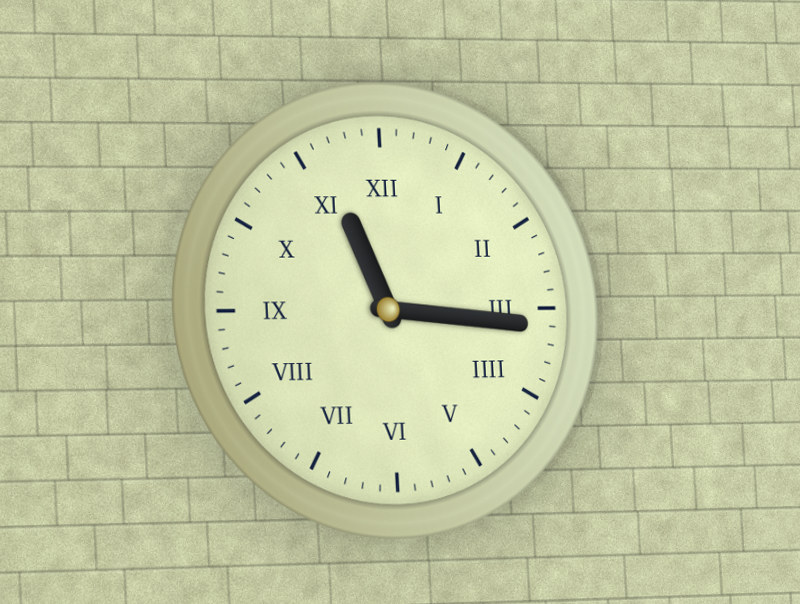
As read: {"hour": 11, "minute": 16}
